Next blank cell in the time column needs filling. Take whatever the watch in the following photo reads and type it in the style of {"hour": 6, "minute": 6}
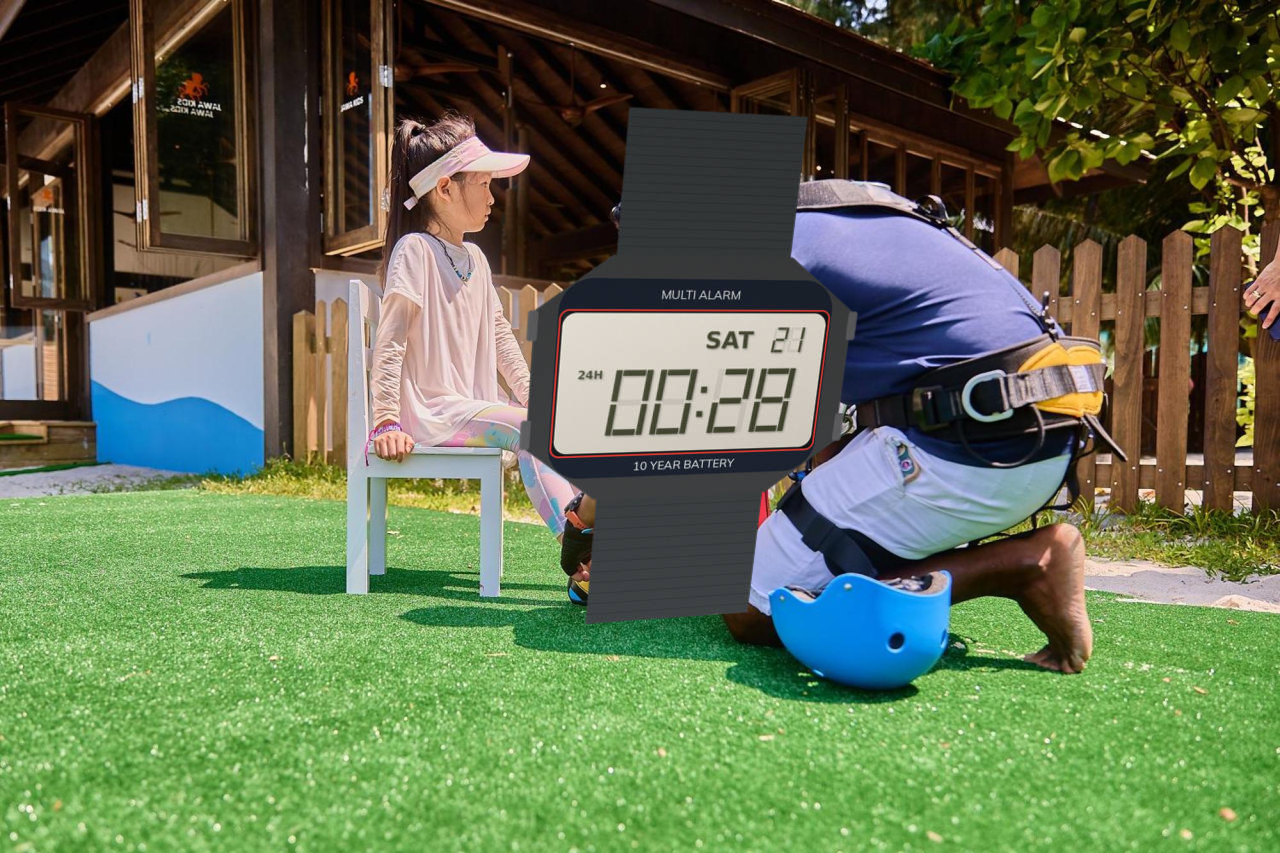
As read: {"hour": 0, "minute": 28}
